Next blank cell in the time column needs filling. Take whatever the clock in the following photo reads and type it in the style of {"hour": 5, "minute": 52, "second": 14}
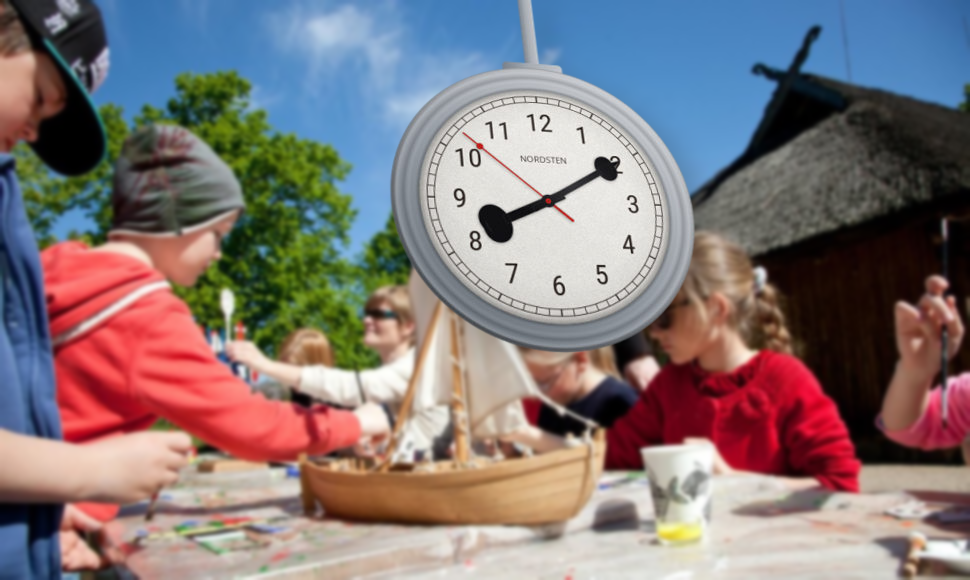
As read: {"hour": 8, "minute": 9, "second": 52}
